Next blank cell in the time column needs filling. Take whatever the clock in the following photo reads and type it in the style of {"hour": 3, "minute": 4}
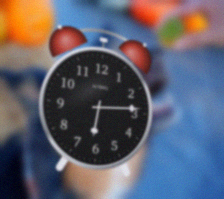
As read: {"hour": 6, "minute": 14}
